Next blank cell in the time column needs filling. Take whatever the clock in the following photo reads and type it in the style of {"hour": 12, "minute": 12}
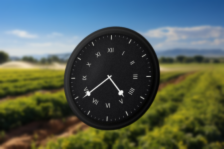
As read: {"hour": 4, "minute": 39}
